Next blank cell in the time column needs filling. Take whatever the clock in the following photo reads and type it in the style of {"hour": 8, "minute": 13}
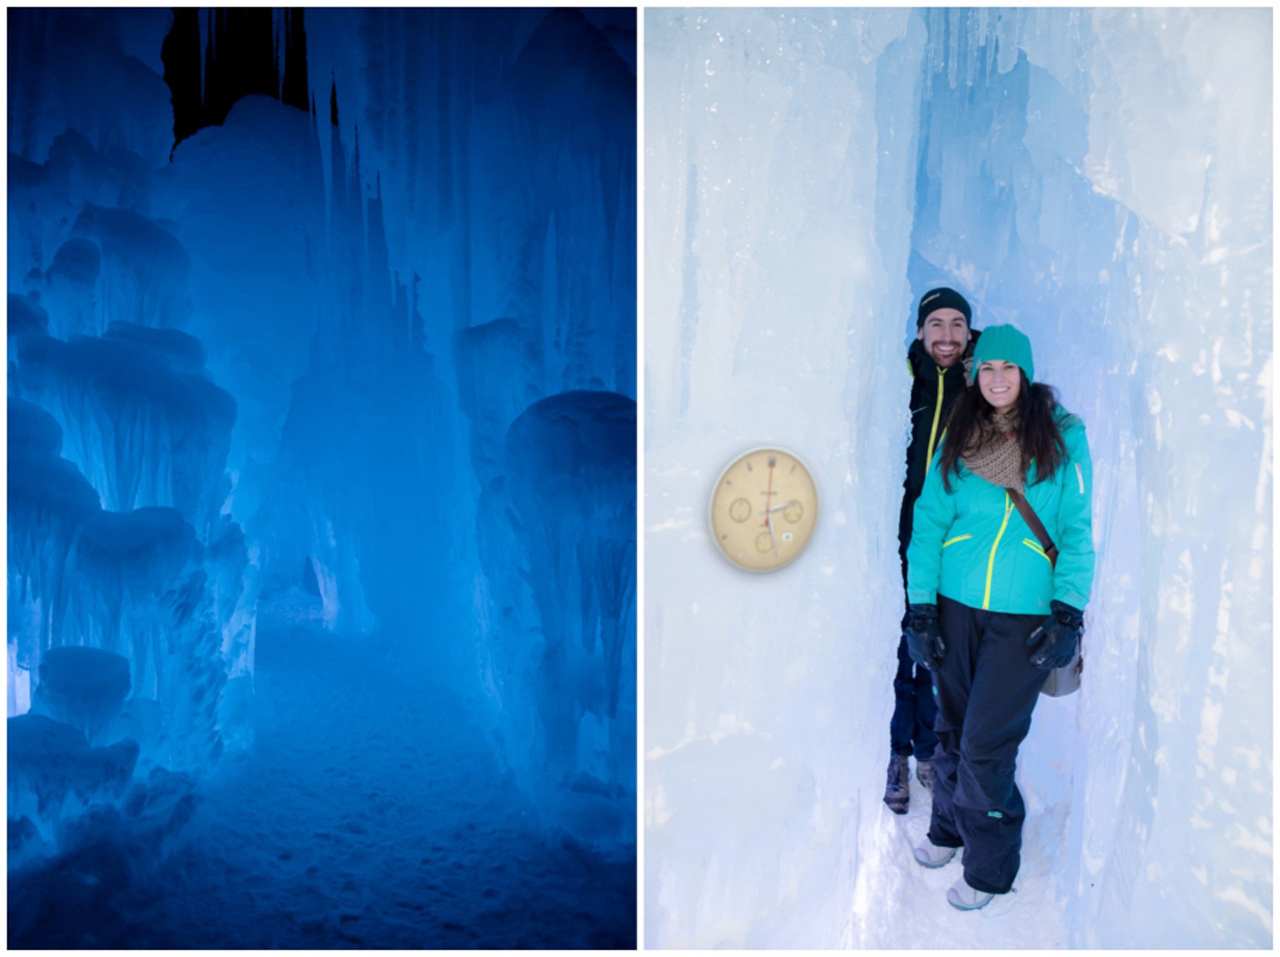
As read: {"hour": 2, "minute": 27}
